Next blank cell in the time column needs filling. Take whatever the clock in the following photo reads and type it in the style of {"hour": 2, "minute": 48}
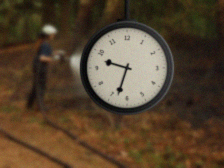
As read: {"hour": 9, "minute": 33}
